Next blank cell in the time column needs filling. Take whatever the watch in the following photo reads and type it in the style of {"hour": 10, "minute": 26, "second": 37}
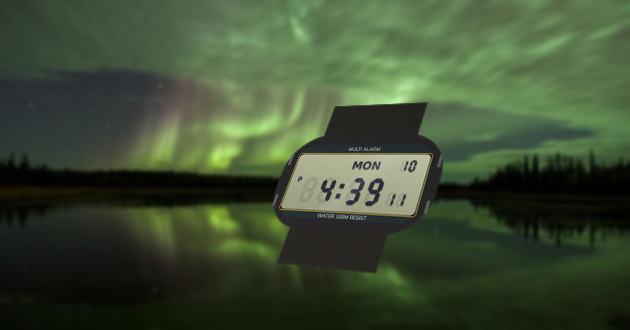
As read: {"hour": 4, "minute": 39, "second": 11}
